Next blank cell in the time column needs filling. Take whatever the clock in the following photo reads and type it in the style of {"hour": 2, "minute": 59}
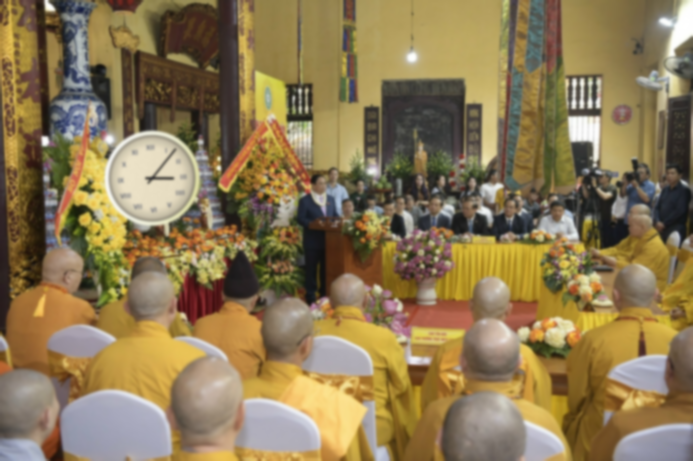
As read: {"hour": 3, "minute": 7}
